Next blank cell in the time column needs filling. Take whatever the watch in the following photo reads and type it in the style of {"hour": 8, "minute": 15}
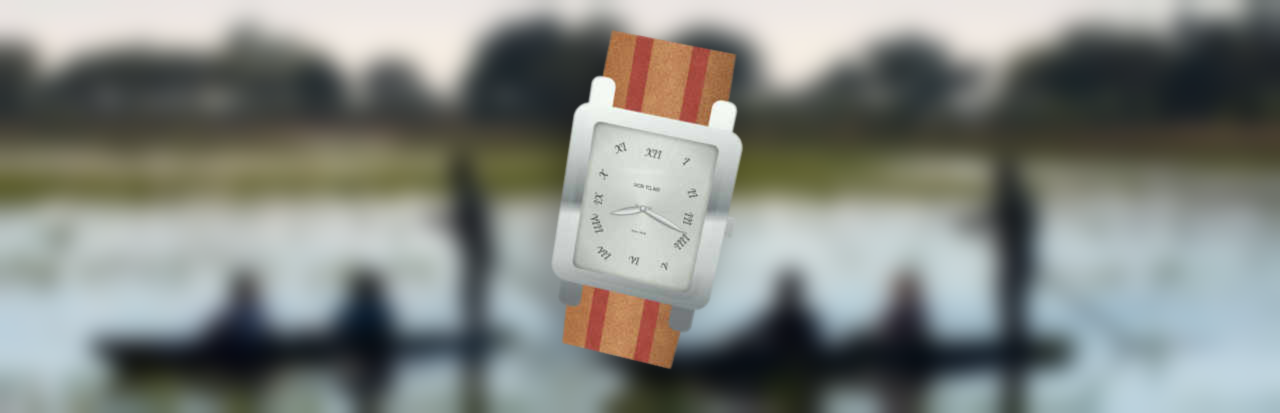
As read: {"hour": 8, "minute": 18}
